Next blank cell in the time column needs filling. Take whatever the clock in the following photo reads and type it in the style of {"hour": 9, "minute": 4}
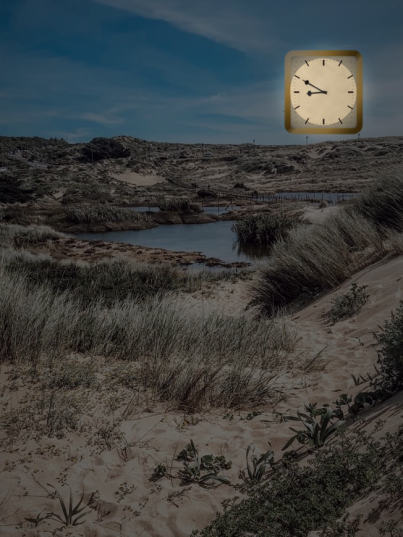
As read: {"hour": 8, "minute": 50}
